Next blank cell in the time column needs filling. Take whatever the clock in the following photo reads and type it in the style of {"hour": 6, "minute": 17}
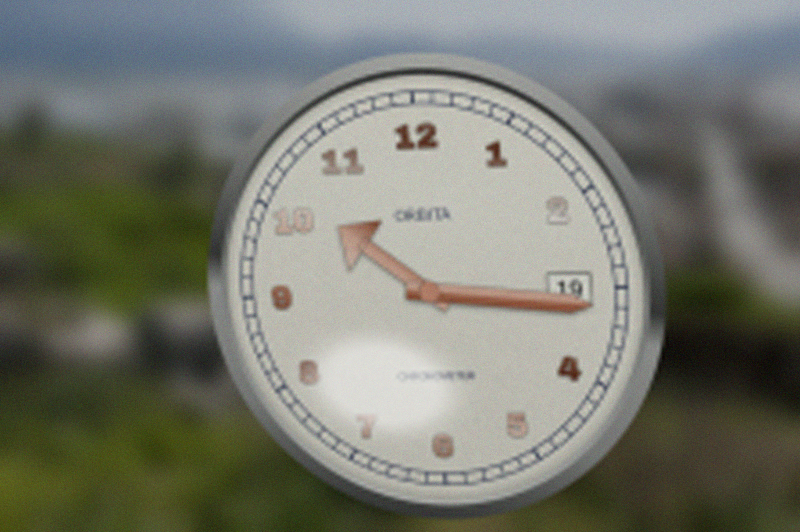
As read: {"hour": 10, "minute": 16}
